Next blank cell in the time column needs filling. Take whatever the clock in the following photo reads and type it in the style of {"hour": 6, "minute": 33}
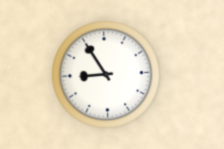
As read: {"hour": 8, "minute": 55}
